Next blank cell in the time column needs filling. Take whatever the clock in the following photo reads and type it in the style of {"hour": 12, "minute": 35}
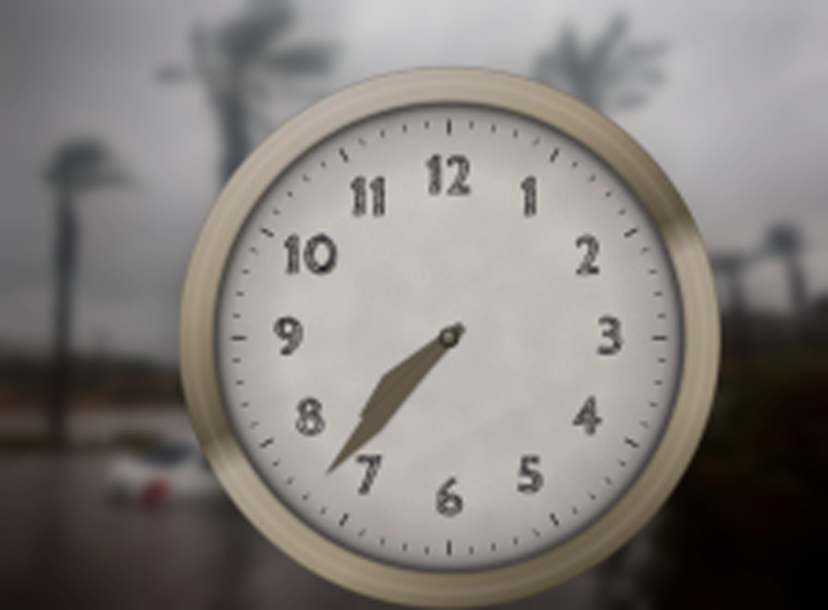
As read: {"hour": 7, "minute": 37}
